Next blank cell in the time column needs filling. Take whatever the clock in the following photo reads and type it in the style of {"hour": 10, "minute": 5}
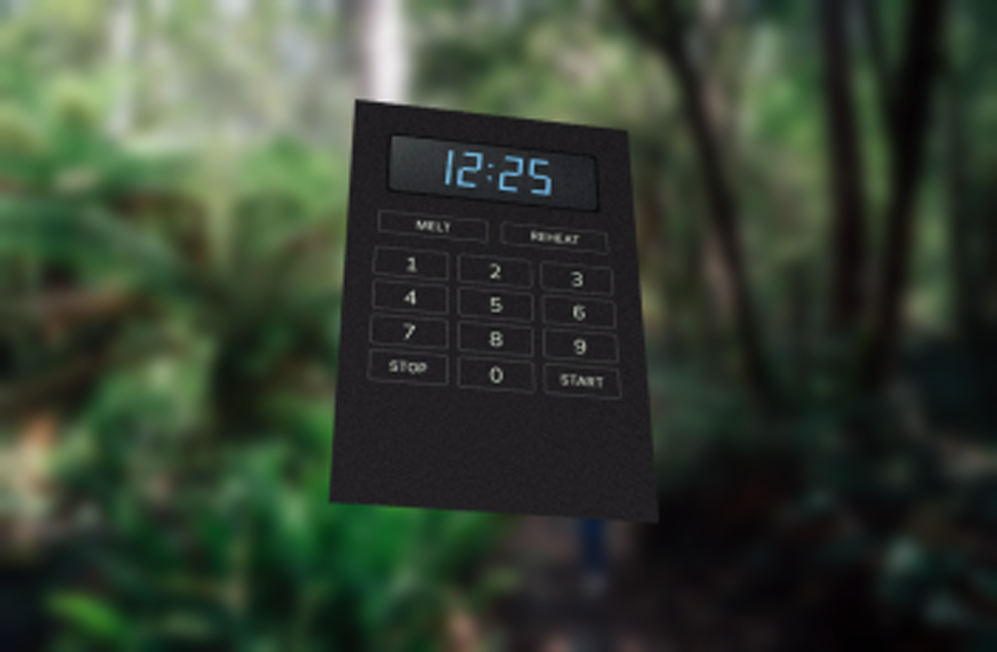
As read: {"hour": 12, "minute": 25}
